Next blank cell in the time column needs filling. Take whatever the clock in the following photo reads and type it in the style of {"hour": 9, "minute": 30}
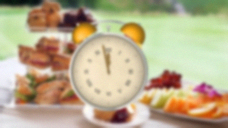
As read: {"hour": 11, "minute": 58}
